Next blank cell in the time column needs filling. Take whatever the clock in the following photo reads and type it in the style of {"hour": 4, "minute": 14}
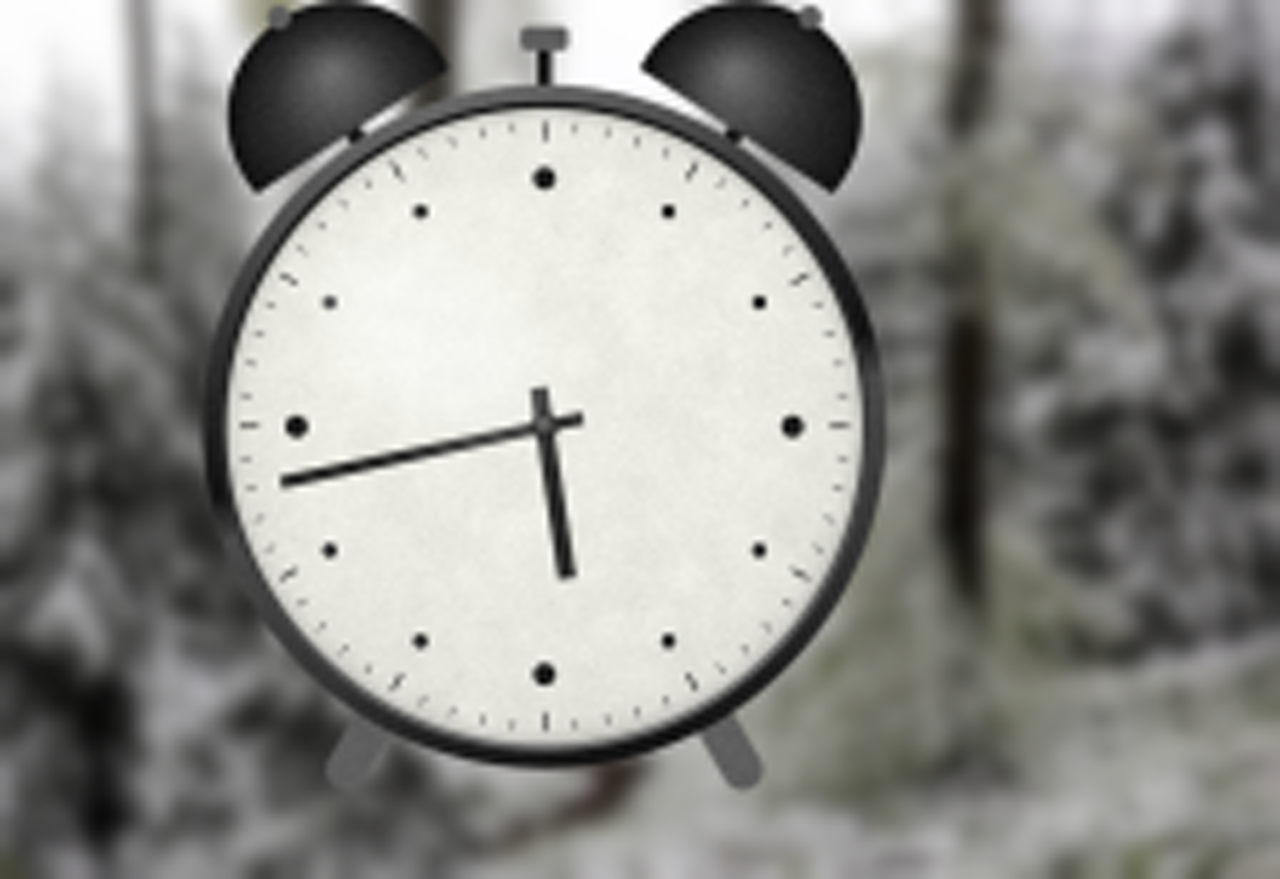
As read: {"hour": 5, "minute": 43}
